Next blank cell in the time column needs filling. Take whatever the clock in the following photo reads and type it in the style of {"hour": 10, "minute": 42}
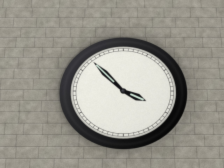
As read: {"hour": 3, "minute": 53}
